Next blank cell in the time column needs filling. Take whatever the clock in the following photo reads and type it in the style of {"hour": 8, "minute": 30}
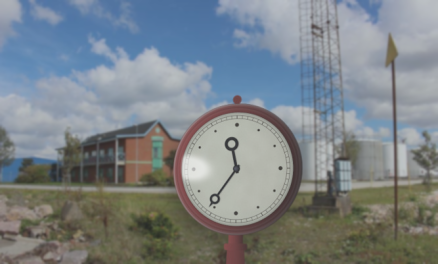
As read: {"hour": 11, "minute": 36}
